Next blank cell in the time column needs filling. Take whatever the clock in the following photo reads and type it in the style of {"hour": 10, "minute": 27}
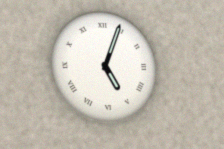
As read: {"hour": 5, "minute": 4}
